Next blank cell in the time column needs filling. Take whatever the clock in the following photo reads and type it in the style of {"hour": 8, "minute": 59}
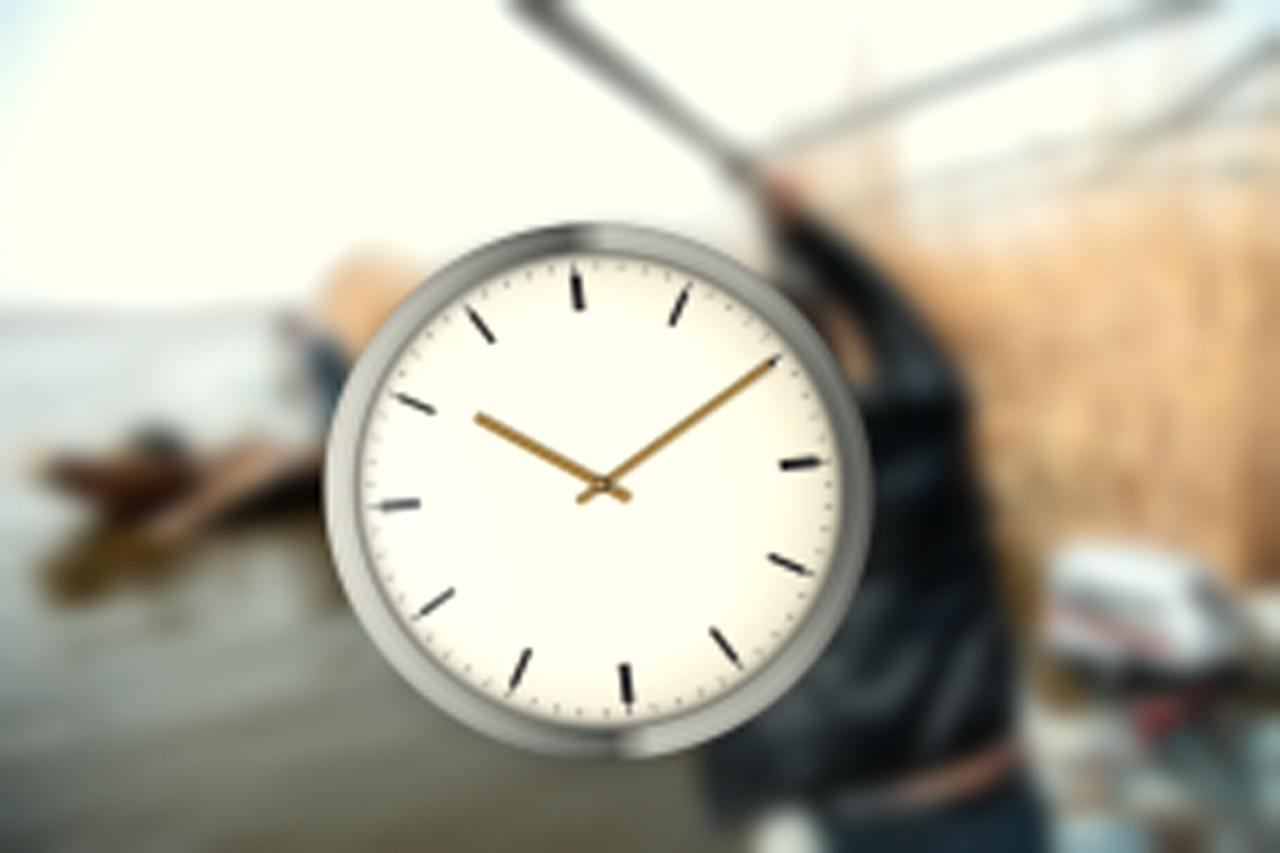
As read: {"hour": 10, "minute": 10}
